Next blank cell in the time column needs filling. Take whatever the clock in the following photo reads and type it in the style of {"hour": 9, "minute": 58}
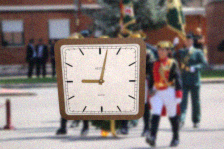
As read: {"hour": 9, "minute": 2}
